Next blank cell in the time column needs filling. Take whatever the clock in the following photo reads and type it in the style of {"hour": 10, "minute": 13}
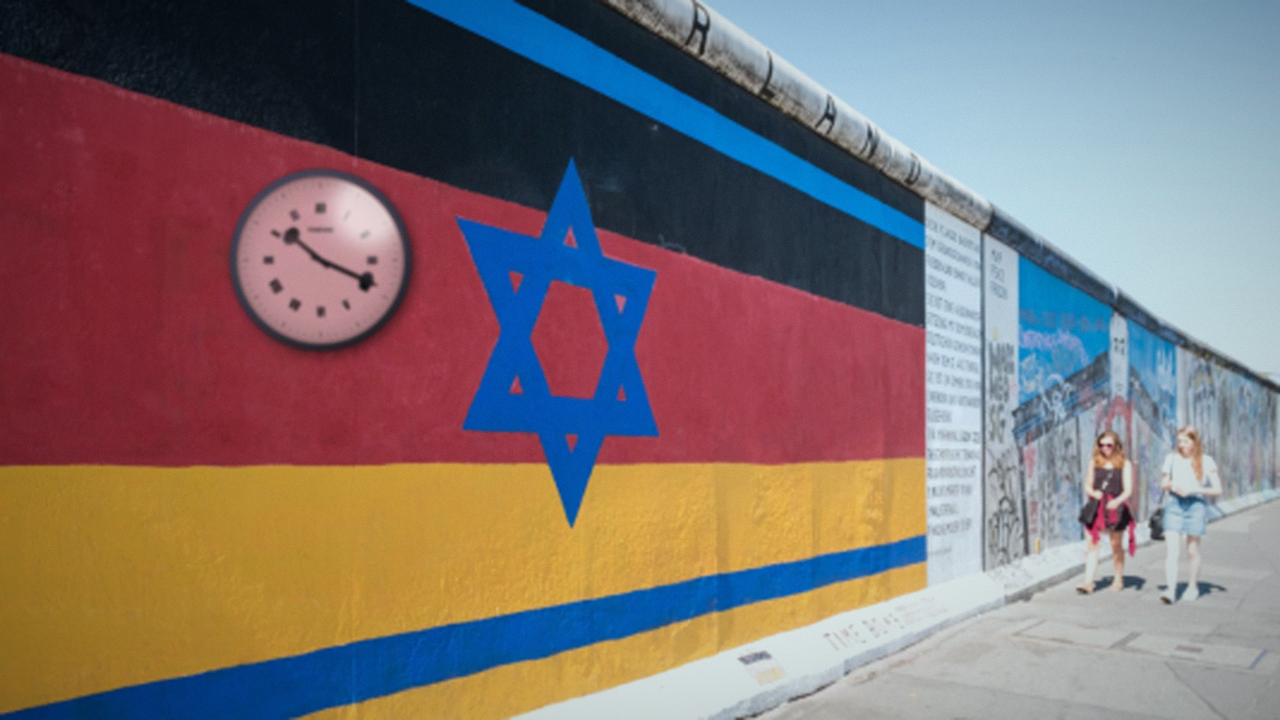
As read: {"hour": 10, "minute": 19}
